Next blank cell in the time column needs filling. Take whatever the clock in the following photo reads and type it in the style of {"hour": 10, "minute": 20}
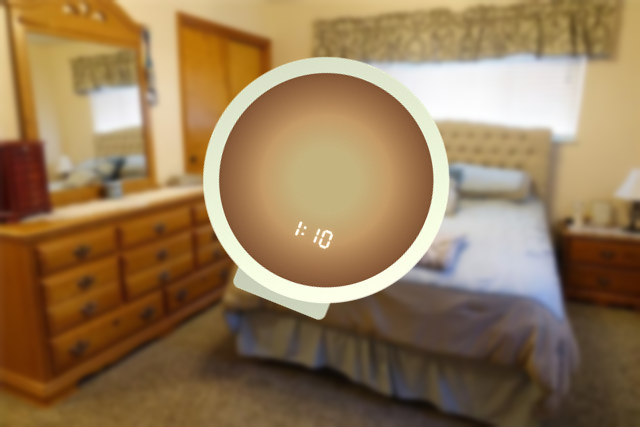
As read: {"hour": 1, "minute": 10}
